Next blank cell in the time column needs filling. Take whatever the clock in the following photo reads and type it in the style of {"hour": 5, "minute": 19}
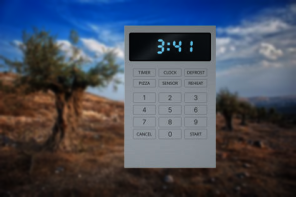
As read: {"hour": 3, "minute": 41}
